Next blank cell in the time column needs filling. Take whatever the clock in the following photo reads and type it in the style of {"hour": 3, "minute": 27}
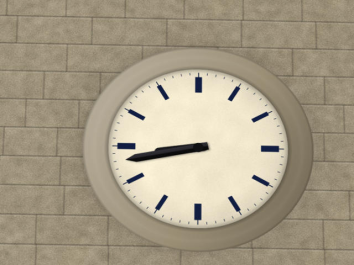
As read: {"hour": 8, "minute": 43}
